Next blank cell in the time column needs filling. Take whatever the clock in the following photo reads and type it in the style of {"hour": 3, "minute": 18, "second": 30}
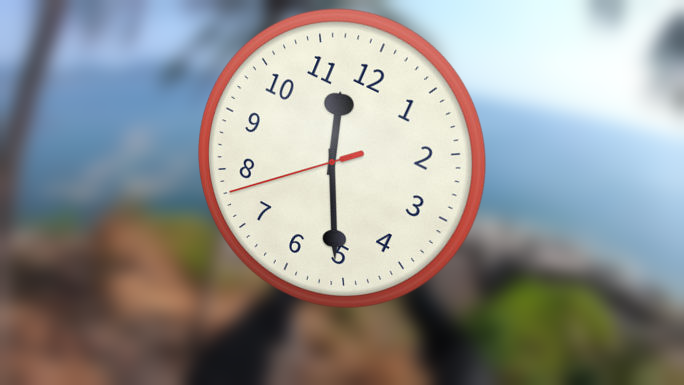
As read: {"hour": 11, "minute": 25, "second": 38}
